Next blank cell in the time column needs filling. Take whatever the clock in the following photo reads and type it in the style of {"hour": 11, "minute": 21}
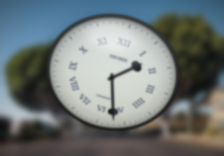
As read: {"hour": 1, "minute": 27}
